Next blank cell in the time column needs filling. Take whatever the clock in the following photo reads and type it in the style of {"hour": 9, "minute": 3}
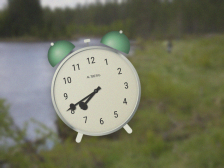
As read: {"hour": 7, "minute": 41}
